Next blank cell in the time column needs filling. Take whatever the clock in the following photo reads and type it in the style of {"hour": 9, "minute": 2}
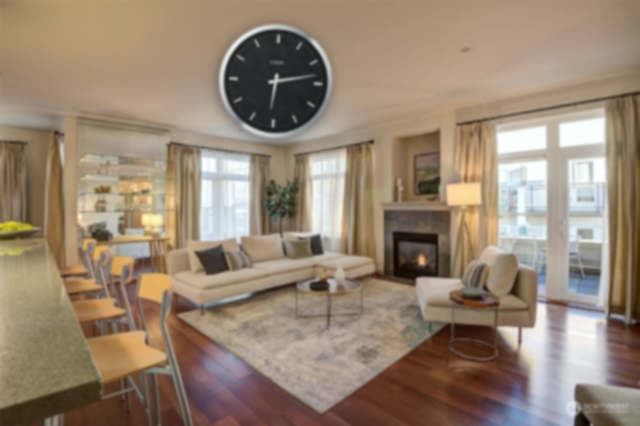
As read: {"hour": 6, "minute": 13}
